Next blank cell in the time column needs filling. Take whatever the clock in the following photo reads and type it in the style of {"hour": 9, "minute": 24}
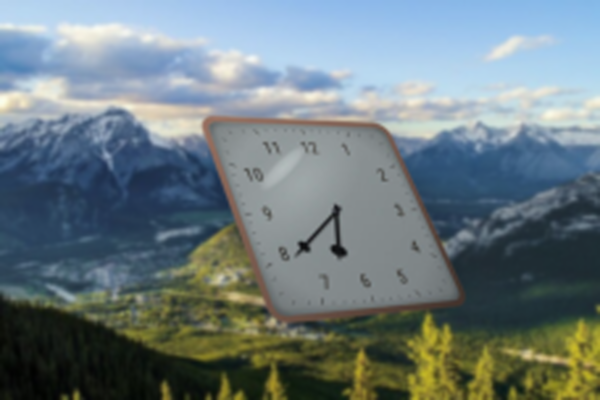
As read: {"hour": 6, "minute": 39}
